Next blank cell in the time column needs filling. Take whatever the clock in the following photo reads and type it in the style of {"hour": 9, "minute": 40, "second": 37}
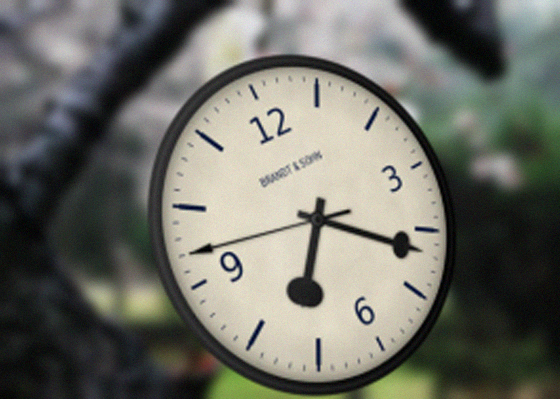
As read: {"hour": 7, "minute": 21, "second": 47}
